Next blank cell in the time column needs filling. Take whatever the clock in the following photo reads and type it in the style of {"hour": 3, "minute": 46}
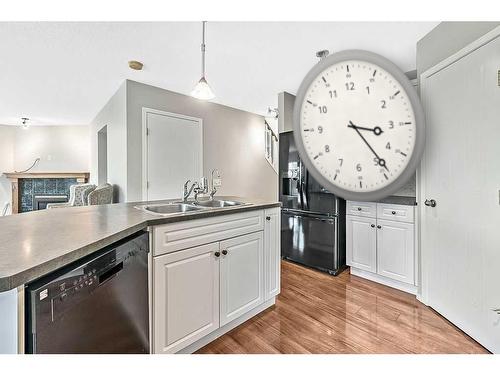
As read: {"hour": 3, "minute": 24}
